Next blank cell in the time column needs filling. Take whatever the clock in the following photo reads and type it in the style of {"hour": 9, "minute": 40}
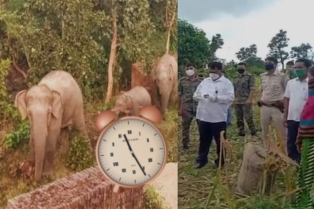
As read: {"hour": 11, "minute": 26}
